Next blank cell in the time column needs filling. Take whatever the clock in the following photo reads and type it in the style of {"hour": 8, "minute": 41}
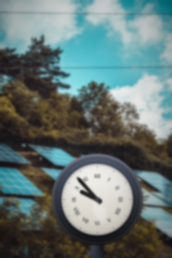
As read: {"hour": 9, "minute": 53}
